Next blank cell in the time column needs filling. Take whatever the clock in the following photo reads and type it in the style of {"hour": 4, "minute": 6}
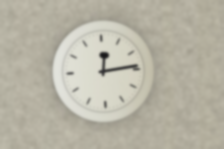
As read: {"hour": 12, "minute": 14}
